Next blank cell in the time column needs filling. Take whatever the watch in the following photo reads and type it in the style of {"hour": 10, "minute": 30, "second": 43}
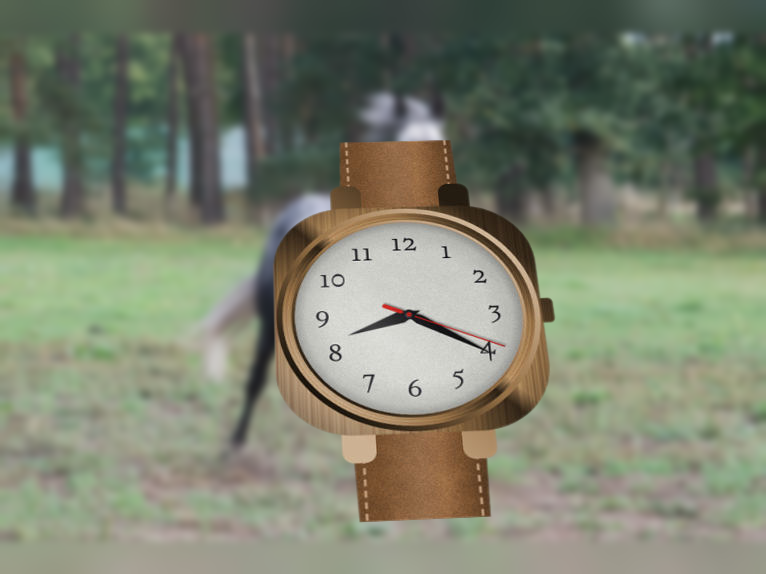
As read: {"hour": 8, "minute": 20, "second": 19}
